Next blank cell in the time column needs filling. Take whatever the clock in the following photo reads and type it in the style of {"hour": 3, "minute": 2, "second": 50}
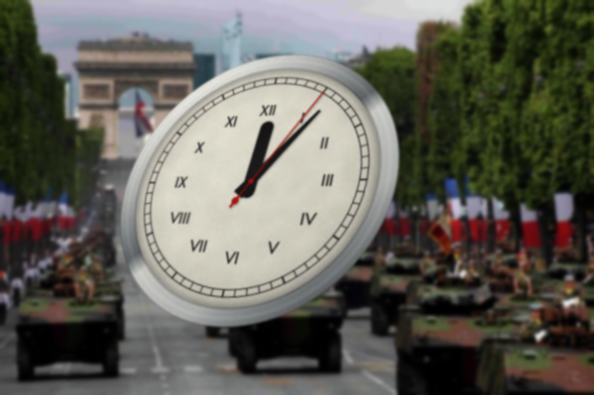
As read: {"hour": 12, "minute": 6, "second": 5}
